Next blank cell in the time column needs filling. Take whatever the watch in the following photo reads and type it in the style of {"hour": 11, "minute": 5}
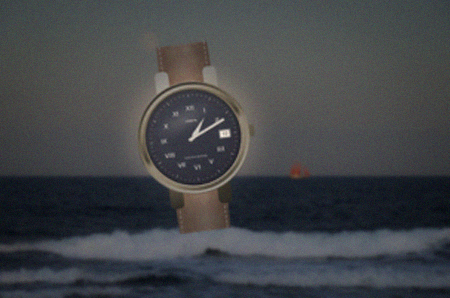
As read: {"hour": 1, "minute": 11}
